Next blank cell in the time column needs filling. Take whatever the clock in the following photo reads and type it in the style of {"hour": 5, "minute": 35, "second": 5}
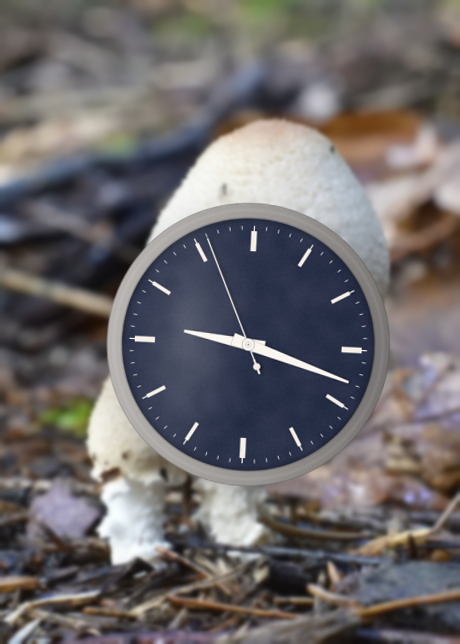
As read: {"hour": 9, "minute": 17, "second": 56}
